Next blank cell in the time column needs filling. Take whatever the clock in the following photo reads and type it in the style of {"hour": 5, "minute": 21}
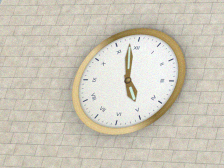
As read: {"hour": 4, "minute": 58}
